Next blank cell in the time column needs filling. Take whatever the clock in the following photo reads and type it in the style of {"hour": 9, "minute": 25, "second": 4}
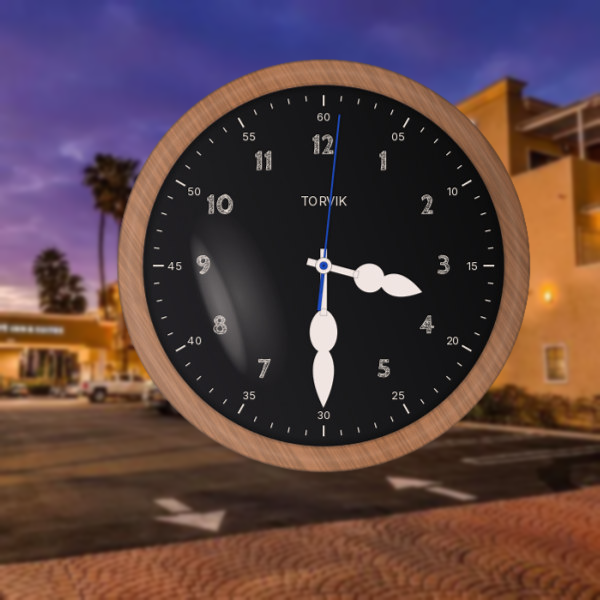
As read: {"hour": 3, "minute": 30, "second": 1}
